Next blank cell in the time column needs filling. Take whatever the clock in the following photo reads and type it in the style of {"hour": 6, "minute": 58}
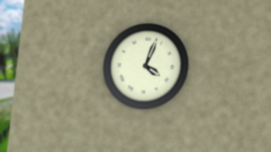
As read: {"hour": 4, "minute": 3}
